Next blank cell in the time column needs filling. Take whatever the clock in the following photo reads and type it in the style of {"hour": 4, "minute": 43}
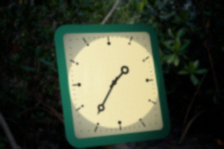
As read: {"hour": 1, "minute": 36}
